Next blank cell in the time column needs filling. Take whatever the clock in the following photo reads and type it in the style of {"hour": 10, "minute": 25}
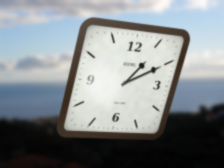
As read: {"hour": 1, "minute": 10}
